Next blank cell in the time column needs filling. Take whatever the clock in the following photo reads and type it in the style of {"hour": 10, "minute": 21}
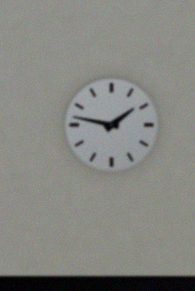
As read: {"hour": 1, "minute": 47}
